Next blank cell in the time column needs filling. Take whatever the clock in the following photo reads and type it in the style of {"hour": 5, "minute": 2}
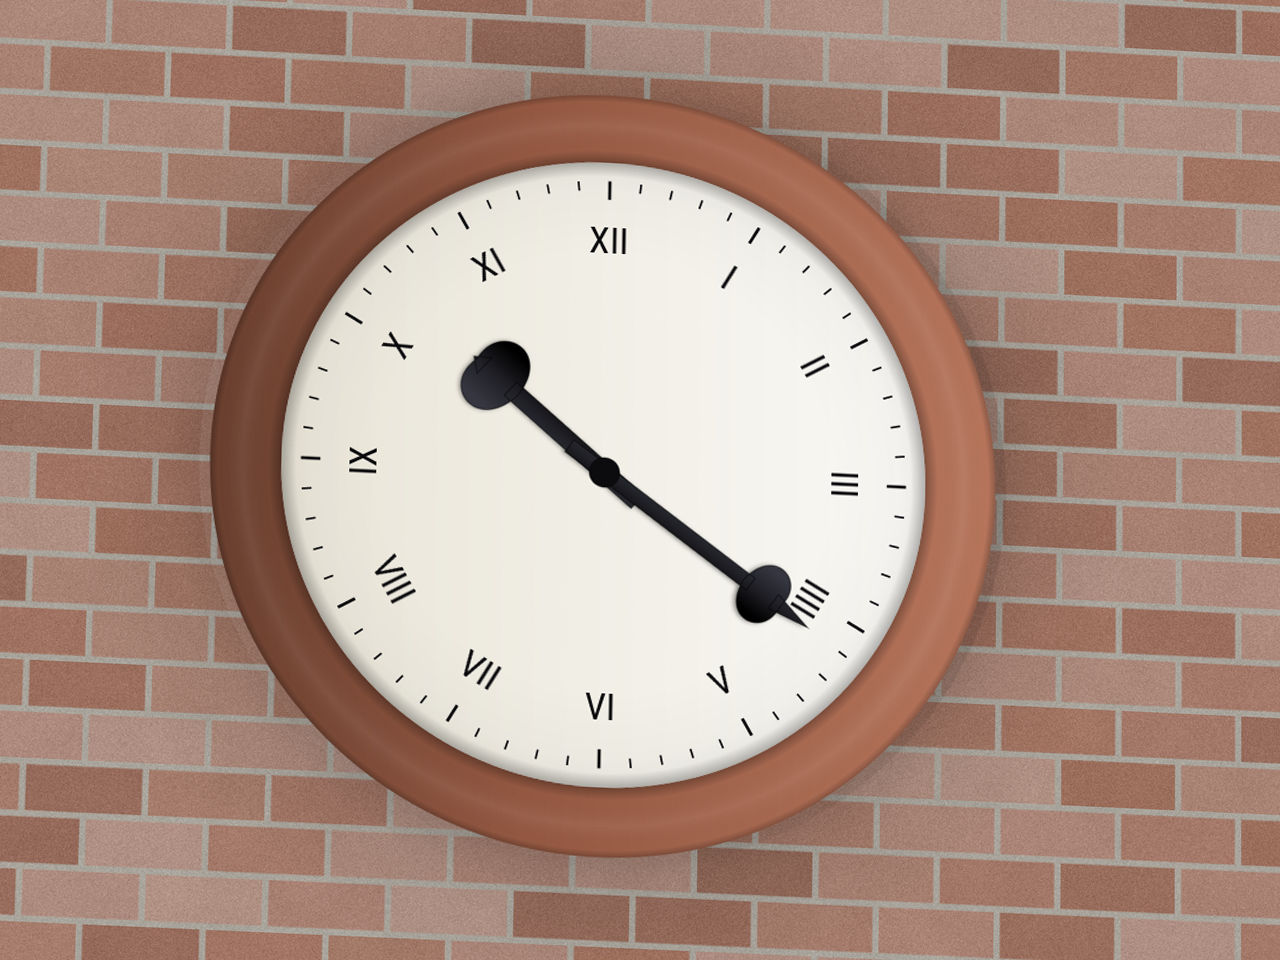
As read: {"hour": 10, "minute": 21}
